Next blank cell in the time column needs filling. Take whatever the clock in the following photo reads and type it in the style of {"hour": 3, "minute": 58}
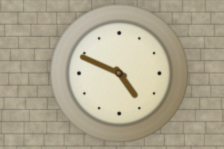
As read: {"hour": 4, "minute": 49}
